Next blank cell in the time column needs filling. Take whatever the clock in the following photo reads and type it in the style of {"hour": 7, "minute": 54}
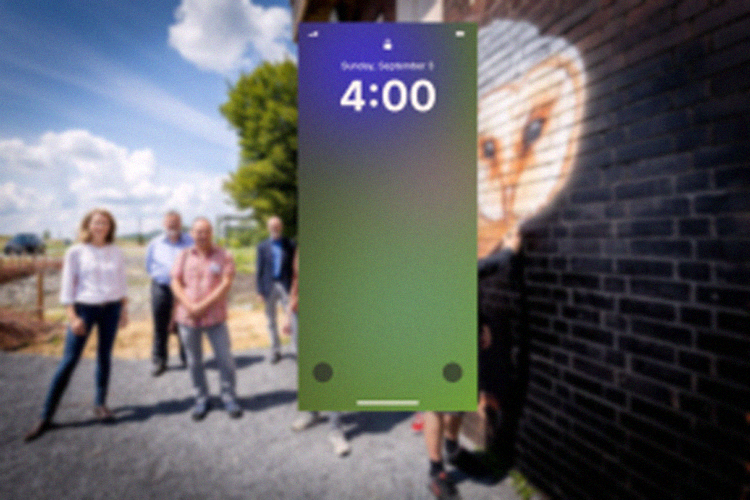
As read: {"hour": 4, "minute": 0}
